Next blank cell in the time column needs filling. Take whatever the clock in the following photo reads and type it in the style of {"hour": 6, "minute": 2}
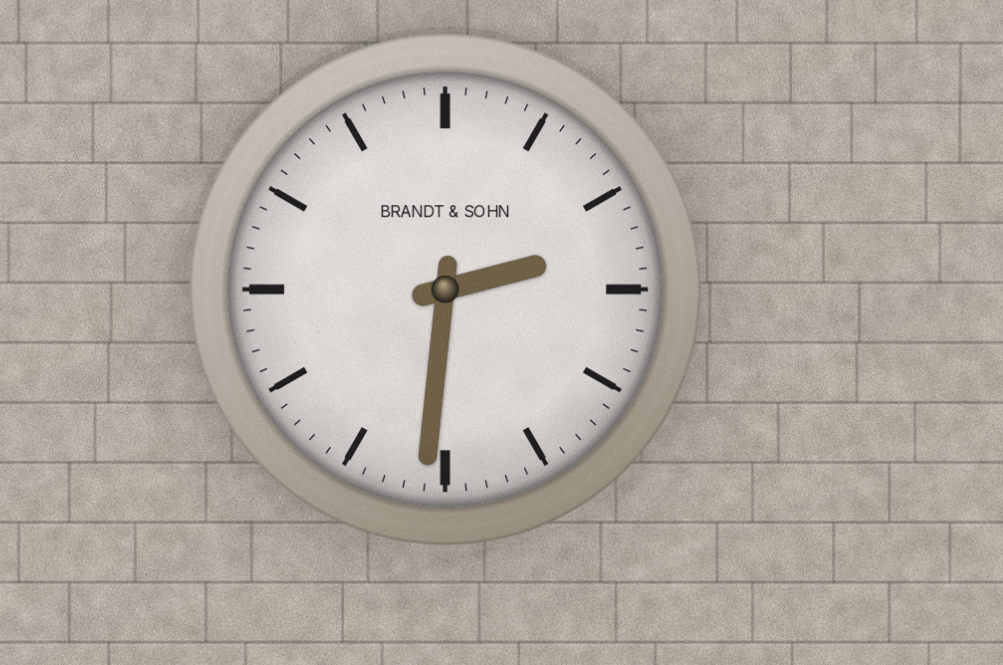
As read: {"hour": 2, "minute": 31}
